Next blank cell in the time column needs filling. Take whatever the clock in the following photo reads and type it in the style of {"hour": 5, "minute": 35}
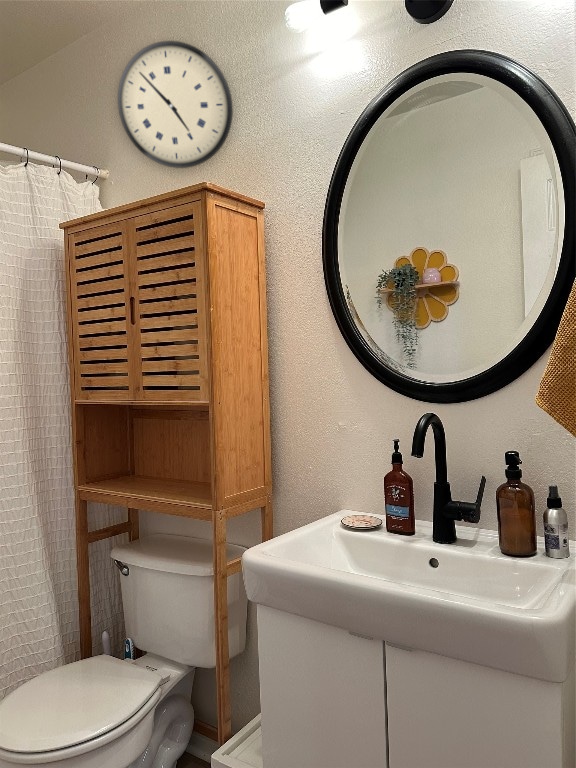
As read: {"hour": 4, "minute": 53}
